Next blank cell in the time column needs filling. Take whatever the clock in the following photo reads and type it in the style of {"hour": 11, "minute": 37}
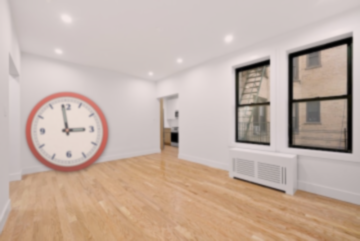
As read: {"hour": 2, "minute": 59}
